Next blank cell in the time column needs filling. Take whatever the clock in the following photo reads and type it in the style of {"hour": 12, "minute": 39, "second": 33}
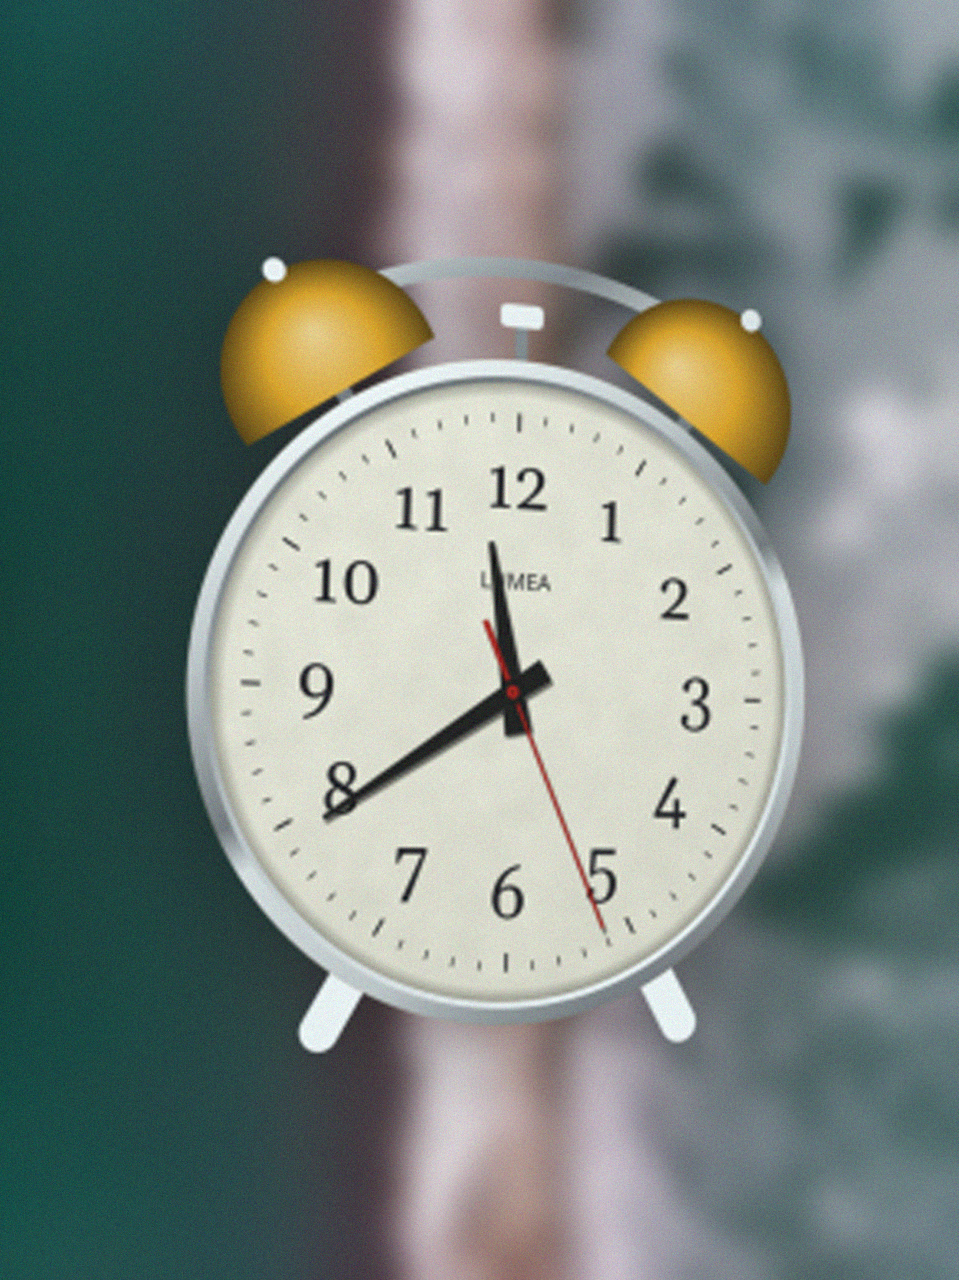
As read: {"hour": 11, "minute": 39, "second": 26}
